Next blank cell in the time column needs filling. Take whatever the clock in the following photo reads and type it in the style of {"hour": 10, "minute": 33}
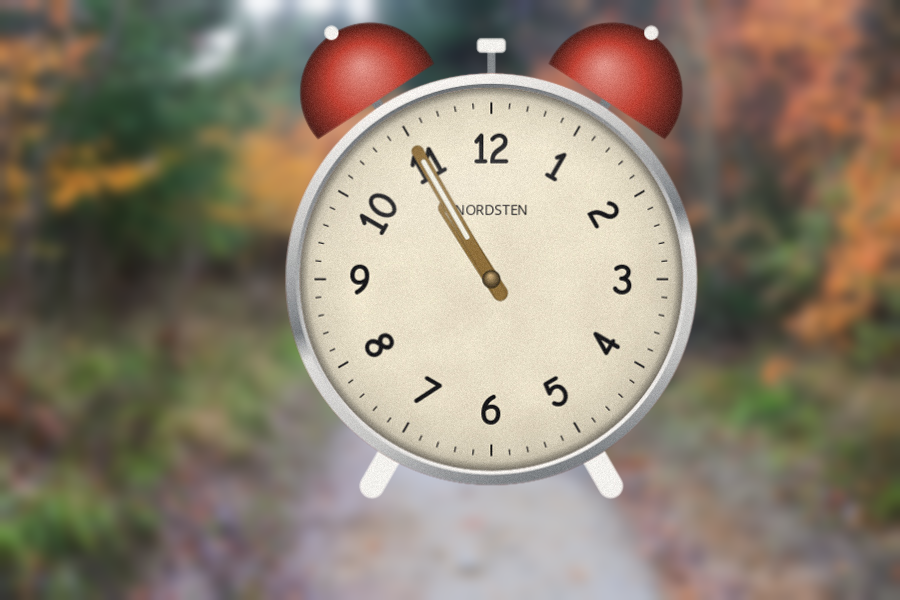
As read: {"hour": 10, "minute": 55}
